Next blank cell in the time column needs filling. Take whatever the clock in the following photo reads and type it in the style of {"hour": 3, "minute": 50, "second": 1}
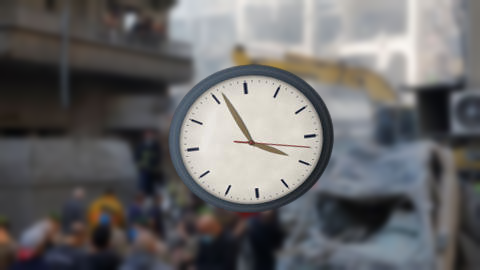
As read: {"hour": 3, "minute": 56, "second": 17}
